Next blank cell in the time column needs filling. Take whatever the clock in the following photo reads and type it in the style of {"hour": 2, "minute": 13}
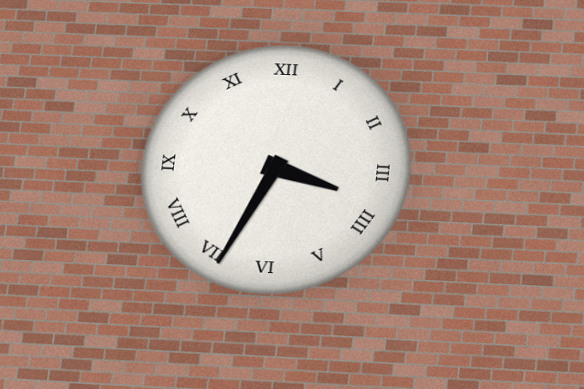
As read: {"hour": 3, "minute": 34}
